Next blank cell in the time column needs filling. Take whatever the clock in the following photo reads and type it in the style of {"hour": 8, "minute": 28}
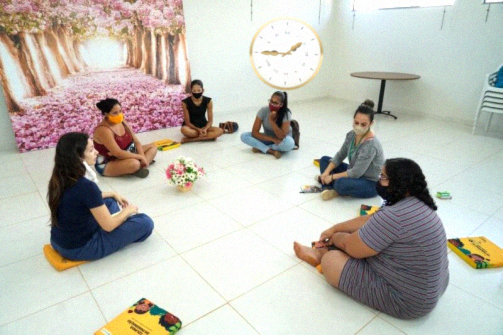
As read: {"hour": 1, "minute": 45}
